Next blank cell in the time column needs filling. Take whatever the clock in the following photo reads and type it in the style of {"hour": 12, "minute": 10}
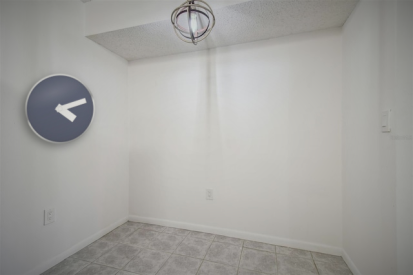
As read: {"hour": 4, "minute": 12}
